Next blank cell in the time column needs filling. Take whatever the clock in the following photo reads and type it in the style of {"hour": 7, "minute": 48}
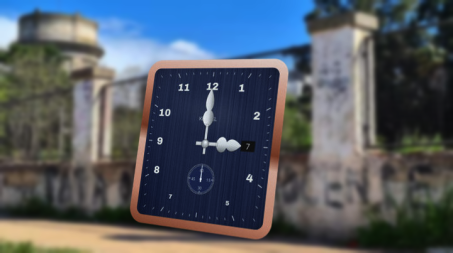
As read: {"hour": 3, "minute": 0}
